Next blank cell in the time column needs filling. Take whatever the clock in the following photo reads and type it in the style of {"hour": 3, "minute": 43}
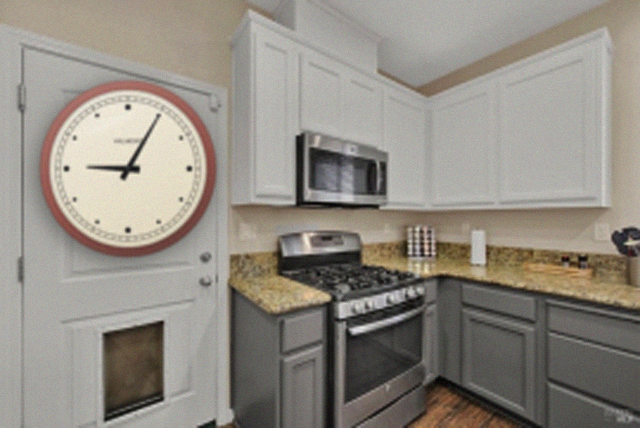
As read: {"hour": 9, "minute": 5}
